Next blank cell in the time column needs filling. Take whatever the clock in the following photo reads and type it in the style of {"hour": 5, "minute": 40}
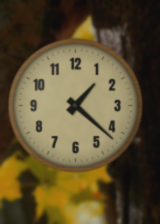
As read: {"hour": 1, "minute": 22}
